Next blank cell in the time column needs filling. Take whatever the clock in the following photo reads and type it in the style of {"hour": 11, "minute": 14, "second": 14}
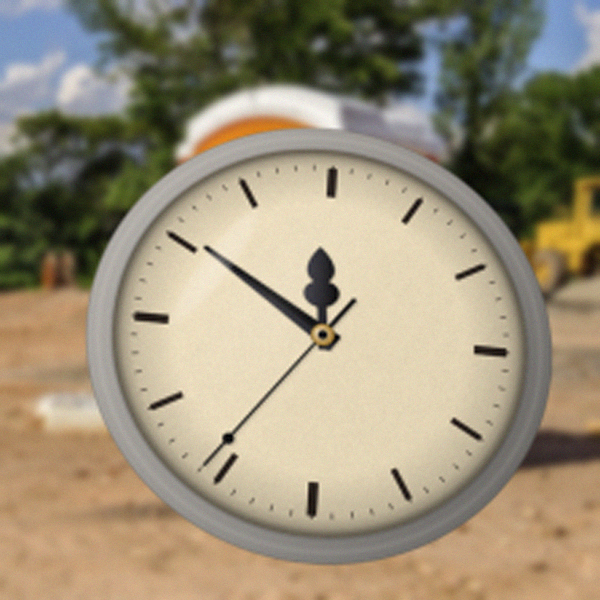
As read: {"hour": 11, "minute": 50, "second": 36}
